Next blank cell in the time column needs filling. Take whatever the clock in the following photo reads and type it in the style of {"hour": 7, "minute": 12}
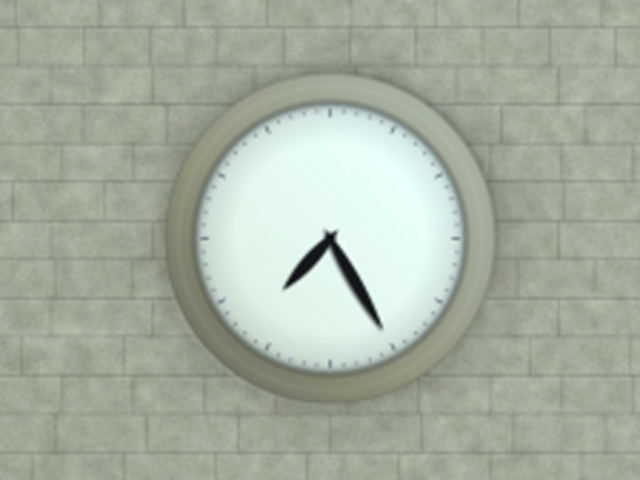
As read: {"hour": 7, "minute": 25}
